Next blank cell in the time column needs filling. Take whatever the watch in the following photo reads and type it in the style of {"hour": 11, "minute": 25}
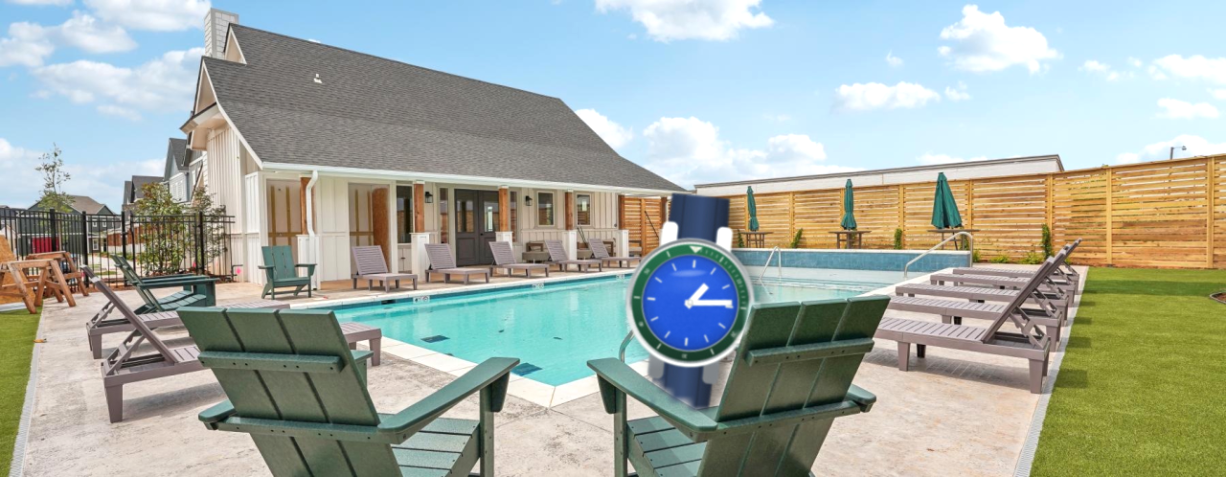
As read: {"hour": 1, "minute": 14}
